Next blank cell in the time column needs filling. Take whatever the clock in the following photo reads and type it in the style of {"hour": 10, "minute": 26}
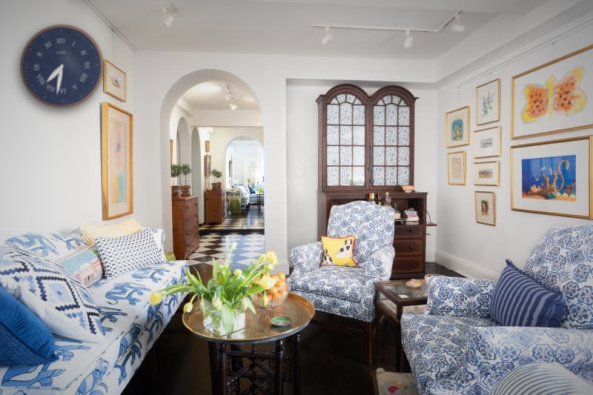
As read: {"hour": 7, "minute": 32}
